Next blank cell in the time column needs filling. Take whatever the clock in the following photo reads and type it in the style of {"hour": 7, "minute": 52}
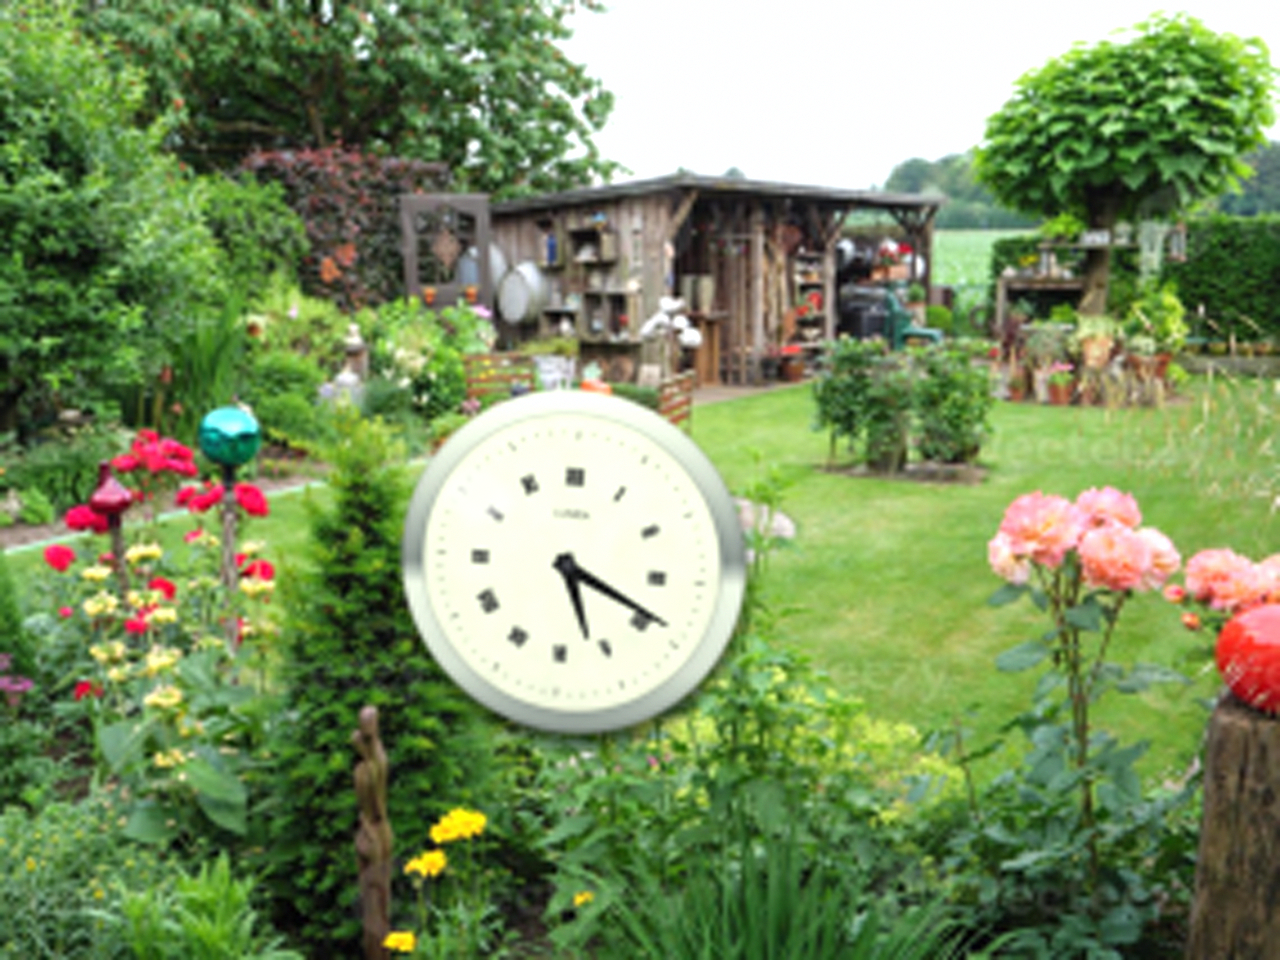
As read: {"hour": 5, "minute": 19}
